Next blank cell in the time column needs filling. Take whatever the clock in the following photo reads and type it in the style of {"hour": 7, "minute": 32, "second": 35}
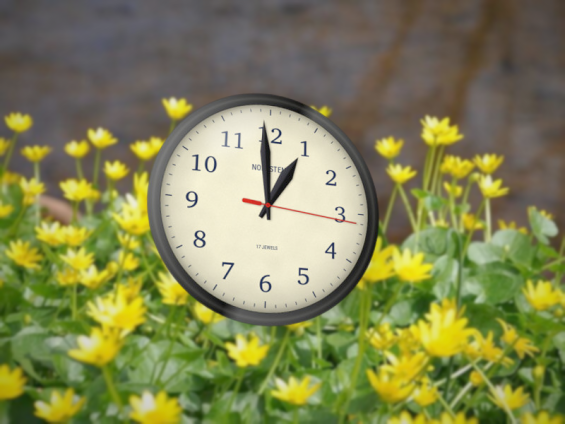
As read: {"hour": 12, "minute": 59, "second": 16}
